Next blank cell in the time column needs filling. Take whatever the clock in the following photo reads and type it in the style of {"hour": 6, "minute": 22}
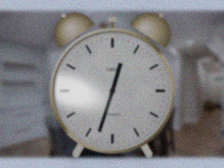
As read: {"hour": 12, "minute": 33}
